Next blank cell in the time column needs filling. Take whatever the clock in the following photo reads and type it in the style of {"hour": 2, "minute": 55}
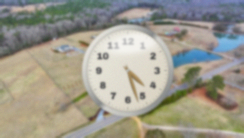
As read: {"hour": 4, "minute": 27}
